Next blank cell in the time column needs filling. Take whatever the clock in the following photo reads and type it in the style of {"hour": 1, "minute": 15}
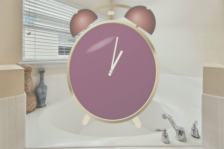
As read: {"hour": 1, "minute": 2}
